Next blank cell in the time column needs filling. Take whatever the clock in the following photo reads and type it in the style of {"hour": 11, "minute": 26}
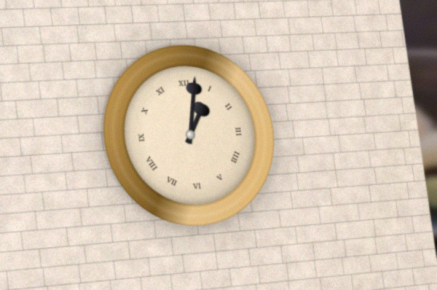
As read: {"hour": 1, "minute": 2}
